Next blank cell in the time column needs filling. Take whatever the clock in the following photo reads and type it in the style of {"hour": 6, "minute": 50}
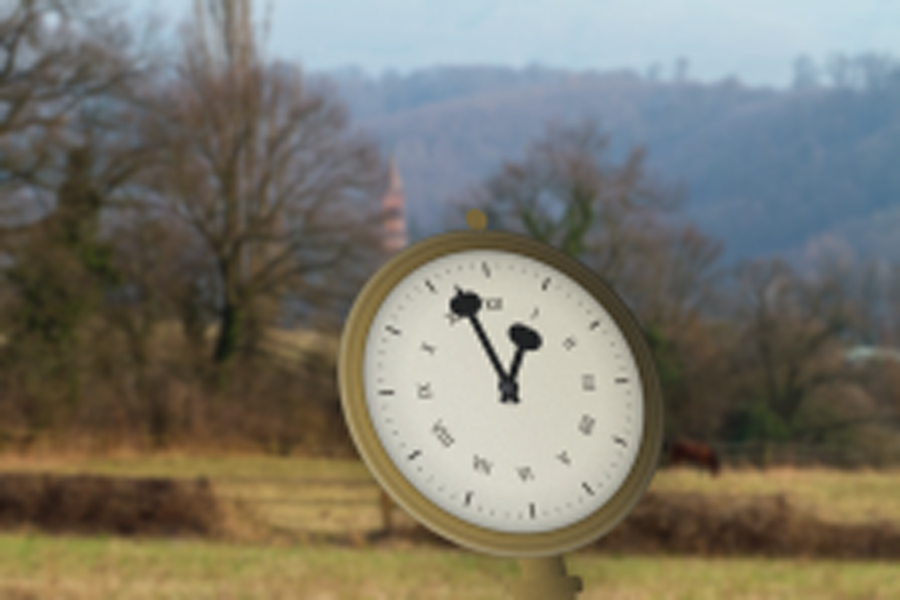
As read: {"hour": 12, "minute": 57}
